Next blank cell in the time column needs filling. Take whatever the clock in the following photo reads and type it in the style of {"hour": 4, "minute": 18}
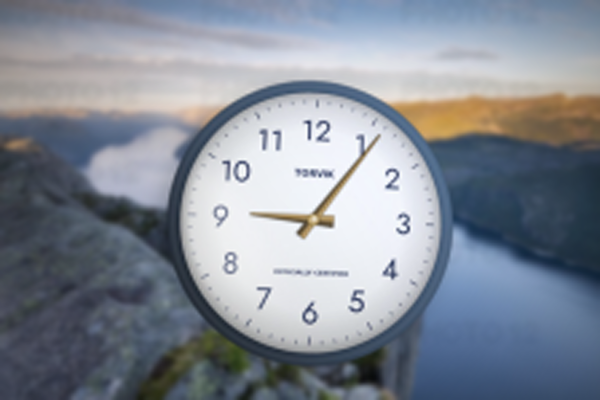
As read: {"hour": 9, "minute": 6}
